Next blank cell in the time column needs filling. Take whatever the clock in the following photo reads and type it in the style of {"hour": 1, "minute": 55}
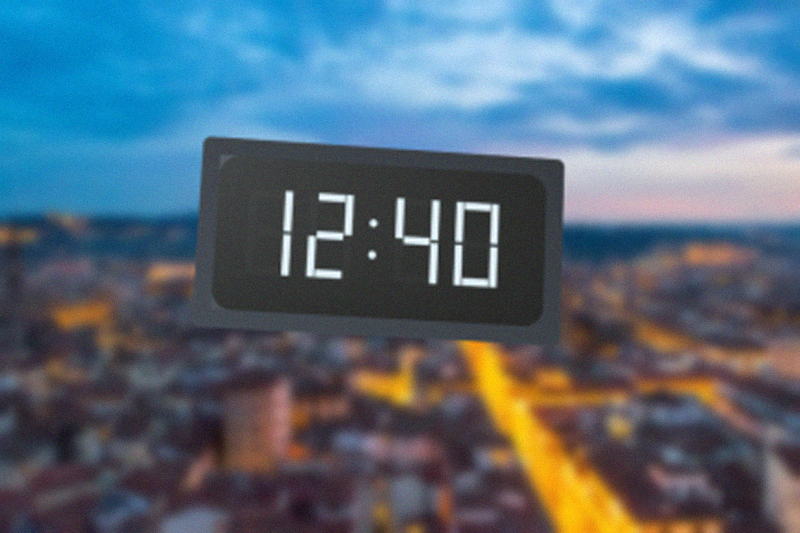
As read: {"hour": 12, "minute": 40}
